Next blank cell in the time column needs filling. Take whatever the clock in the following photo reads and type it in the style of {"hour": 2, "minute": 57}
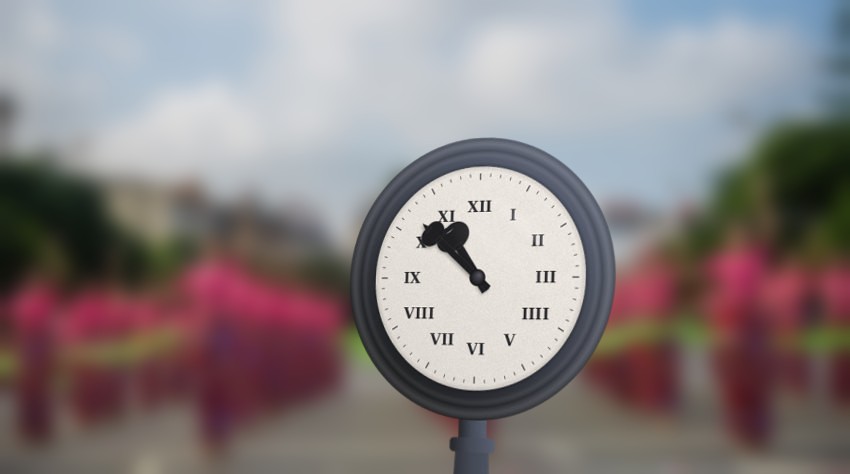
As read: {"hour": 10, "minute": 52}
